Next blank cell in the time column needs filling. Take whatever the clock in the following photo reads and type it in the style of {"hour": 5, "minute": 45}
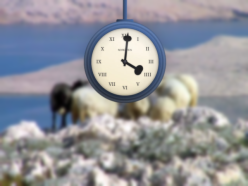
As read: {"hour": 4, "minute": 1}
